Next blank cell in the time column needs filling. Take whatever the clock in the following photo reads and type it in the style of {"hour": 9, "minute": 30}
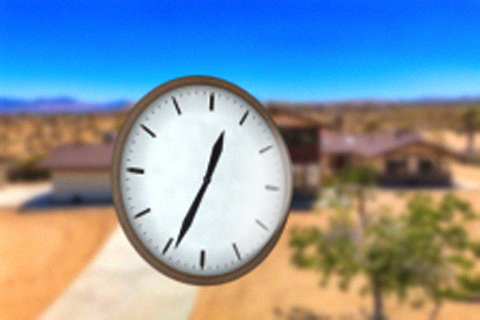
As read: {"hour": 12, "minute": 34}
